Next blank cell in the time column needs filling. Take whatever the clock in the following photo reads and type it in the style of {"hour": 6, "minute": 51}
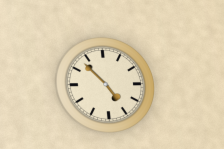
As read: {"hour": 4, "minute": 53}
